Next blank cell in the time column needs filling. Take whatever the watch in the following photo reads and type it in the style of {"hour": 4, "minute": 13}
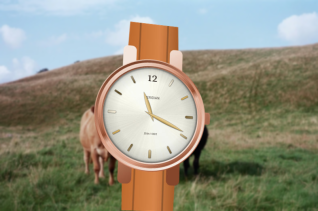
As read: {"hour": 11, "minute": 19}
